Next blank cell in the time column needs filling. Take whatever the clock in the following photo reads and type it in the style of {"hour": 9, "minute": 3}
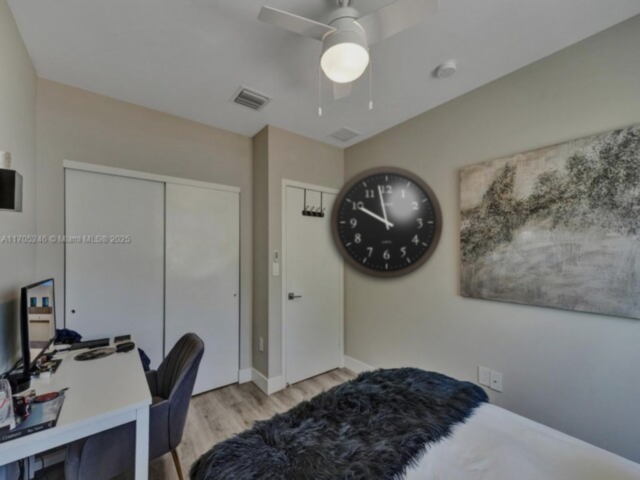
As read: {"hour": 9, "minute": 58}
